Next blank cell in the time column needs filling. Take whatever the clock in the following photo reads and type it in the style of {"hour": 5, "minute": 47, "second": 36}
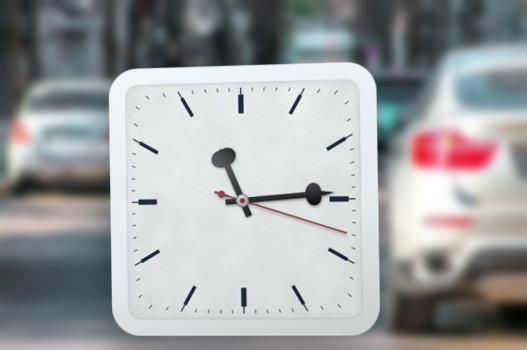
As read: {"hour": 11, "minute": 14, "second": 18}
